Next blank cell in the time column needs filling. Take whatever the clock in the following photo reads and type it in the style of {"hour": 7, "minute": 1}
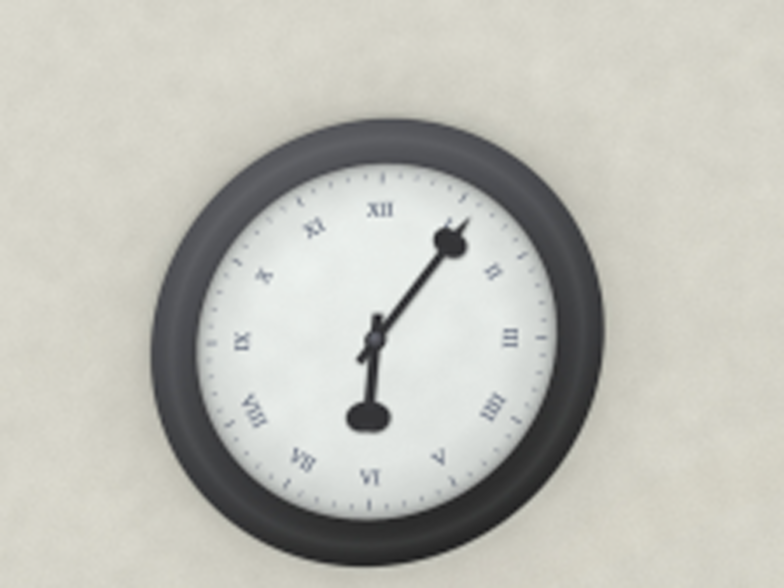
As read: {"hour": 6, "minute": 6}
